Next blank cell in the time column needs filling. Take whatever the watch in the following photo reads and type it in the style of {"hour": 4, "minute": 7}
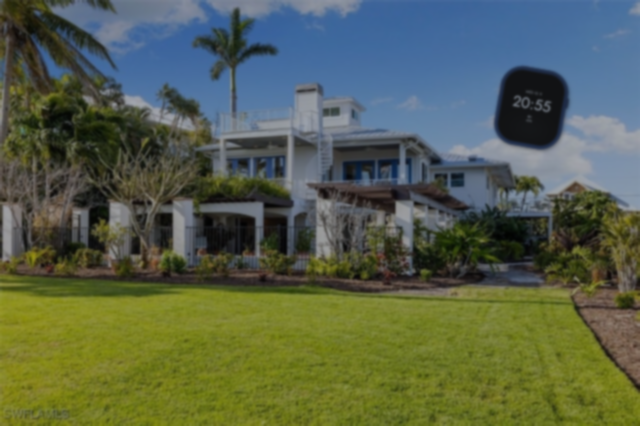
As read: {"hour": 20, "minute": 55}
